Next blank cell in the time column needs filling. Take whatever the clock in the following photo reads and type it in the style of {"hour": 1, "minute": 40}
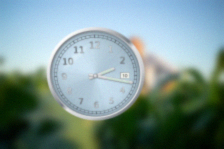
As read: {"hour": 2, "minute": 17}
